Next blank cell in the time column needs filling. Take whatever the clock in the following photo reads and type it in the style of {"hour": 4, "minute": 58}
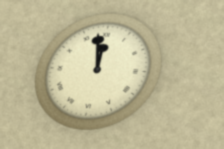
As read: {"hour": 11, "minute": 58}
